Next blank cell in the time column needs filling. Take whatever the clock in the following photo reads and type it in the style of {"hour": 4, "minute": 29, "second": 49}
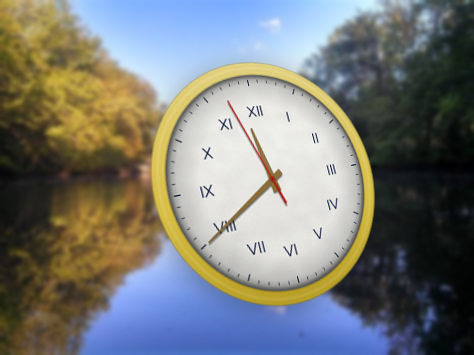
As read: {"hour": 11, "minute": 39, "second": 57}
